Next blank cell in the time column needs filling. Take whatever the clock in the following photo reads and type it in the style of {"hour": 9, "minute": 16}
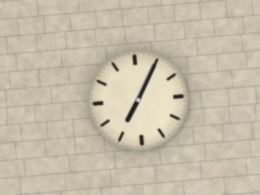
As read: {"hour": 7, "minute": 5}
